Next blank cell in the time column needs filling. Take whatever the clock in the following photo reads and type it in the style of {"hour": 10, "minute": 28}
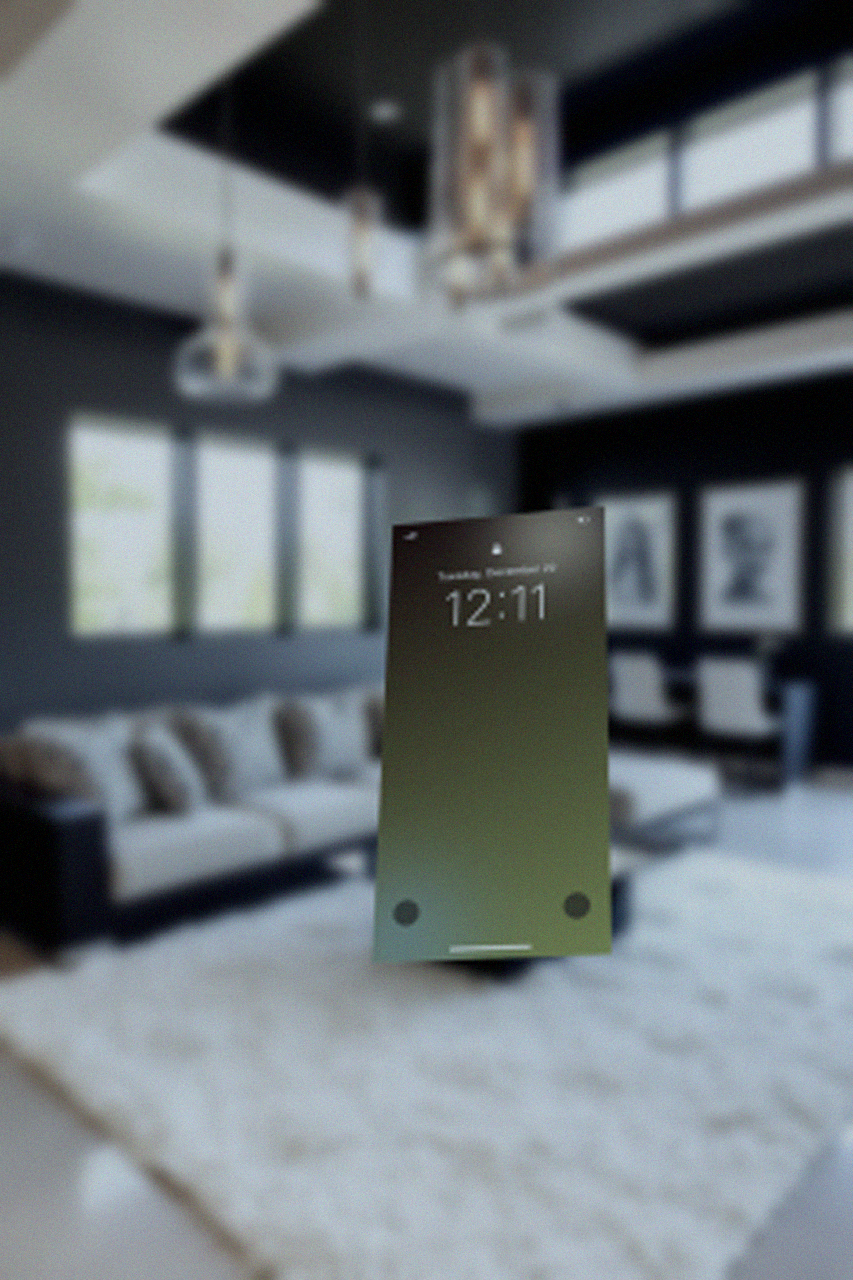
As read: {"hour": 12, "minute": 11}
